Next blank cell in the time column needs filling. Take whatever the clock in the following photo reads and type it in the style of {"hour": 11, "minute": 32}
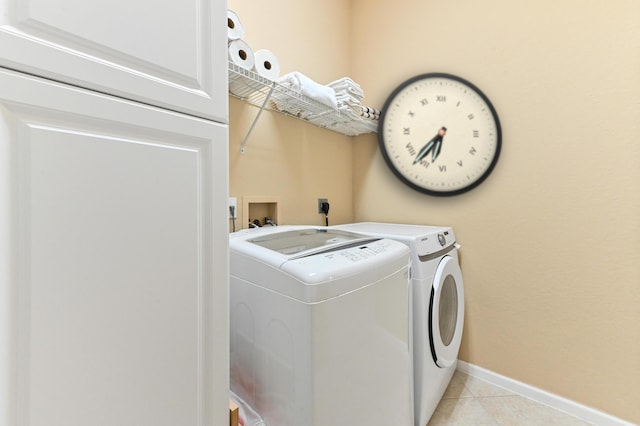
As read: {"hour": 6, "minute": 37}
